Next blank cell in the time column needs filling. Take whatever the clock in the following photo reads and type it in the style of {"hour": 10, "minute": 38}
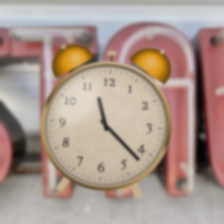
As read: {"hour": 11, "minute": 22}
